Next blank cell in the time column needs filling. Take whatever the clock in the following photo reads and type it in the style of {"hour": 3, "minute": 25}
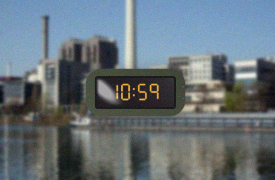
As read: {"hour": 10, "minute": 59}
